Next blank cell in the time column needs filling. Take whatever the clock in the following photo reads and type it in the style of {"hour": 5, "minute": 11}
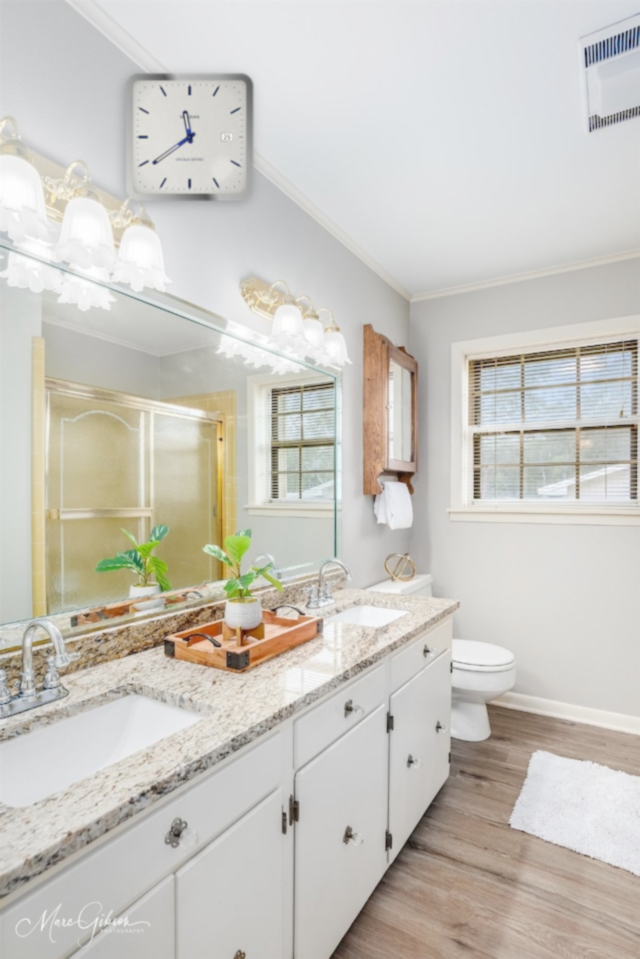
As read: {"hour": 11, "minute": 39}
